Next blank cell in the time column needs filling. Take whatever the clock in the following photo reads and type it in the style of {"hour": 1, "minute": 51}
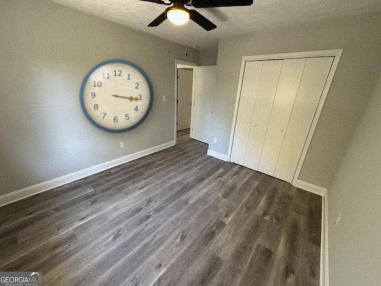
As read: {"hour": 3, "minute": 16}
